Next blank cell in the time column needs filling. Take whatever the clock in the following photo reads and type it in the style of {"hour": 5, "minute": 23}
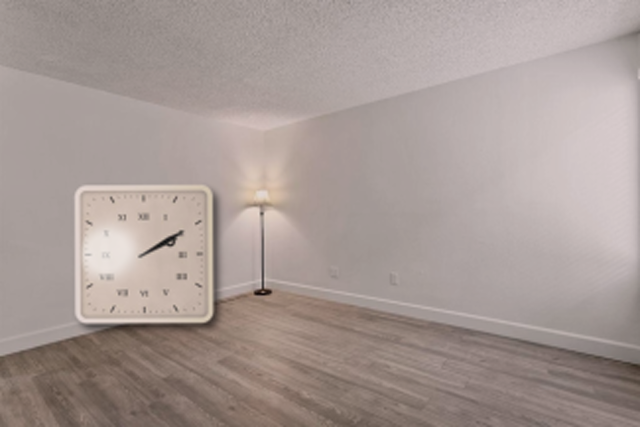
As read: {"hour": 2, "minute": 10}
